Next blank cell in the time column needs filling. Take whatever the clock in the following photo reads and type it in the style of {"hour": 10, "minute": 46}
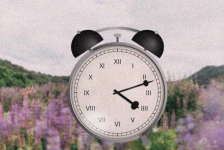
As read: {"hour": 4, "minute": 12}
